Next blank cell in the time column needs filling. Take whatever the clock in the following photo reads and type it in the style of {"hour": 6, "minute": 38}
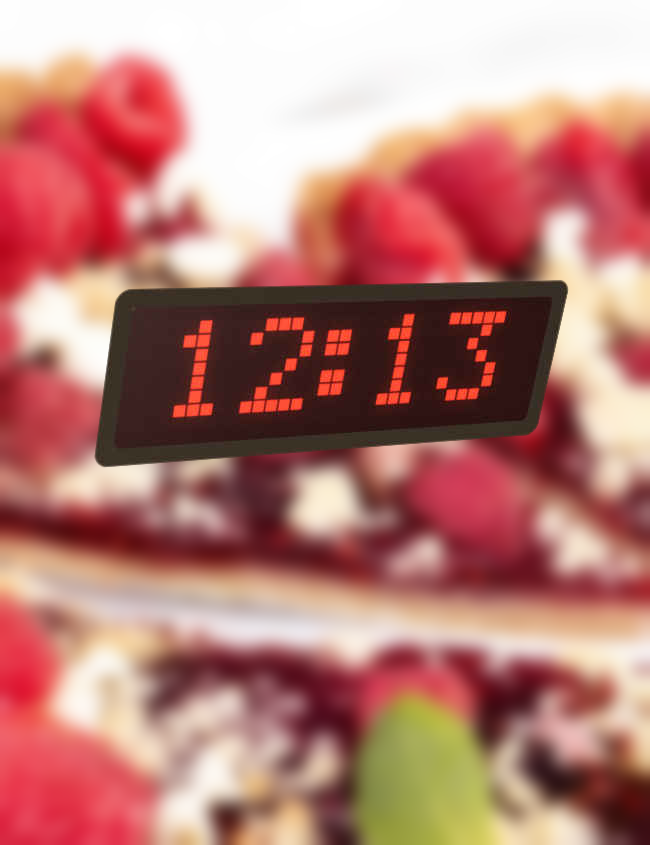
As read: {"hour": 12, "minute": 13}
